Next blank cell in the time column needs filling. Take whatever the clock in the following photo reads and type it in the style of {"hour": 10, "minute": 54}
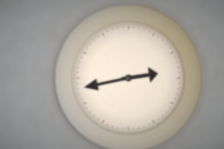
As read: {"hour": 2, "minute": 43}
